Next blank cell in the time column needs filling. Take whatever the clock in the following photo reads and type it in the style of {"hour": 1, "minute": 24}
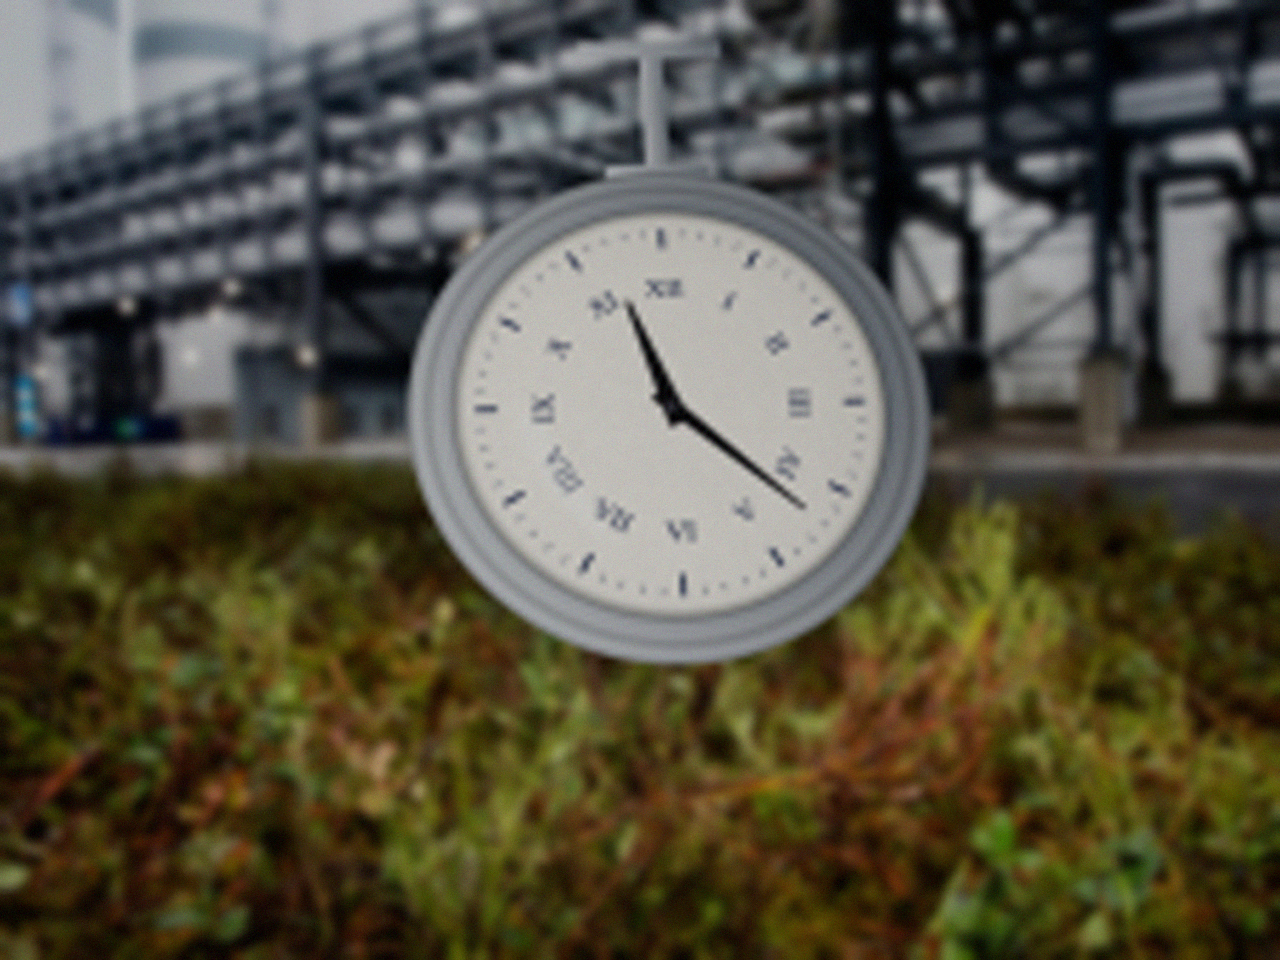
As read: {"hour": 11, "minute": 22}
